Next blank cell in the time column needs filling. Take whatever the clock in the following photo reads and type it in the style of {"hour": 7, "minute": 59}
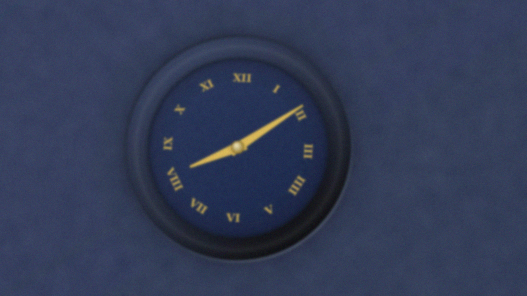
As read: {"hour": 8, "minute": 9}
